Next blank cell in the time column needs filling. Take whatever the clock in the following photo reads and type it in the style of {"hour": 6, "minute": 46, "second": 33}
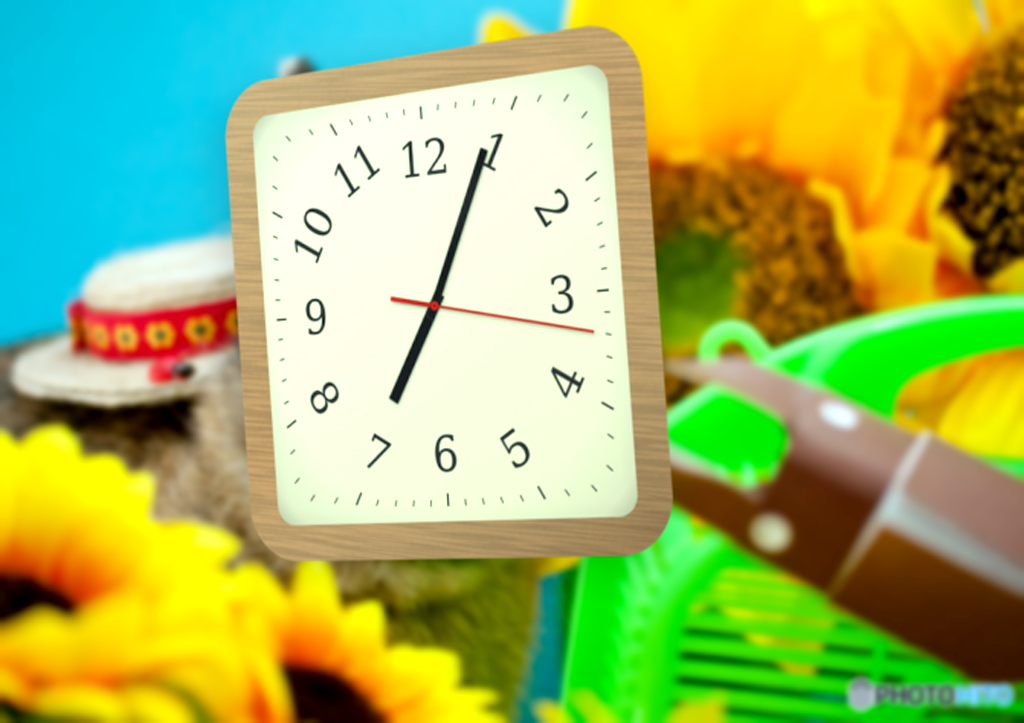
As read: {"hour": 7, "minute": 4, "second": 17}
